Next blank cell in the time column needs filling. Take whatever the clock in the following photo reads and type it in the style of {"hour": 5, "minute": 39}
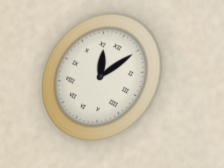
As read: {"hour": 11, "minute": 5}
